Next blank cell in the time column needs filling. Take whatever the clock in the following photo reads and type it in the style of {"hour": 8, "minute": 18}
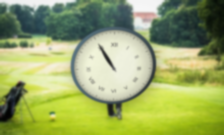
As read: {"hour": 10, "minute": 55}
